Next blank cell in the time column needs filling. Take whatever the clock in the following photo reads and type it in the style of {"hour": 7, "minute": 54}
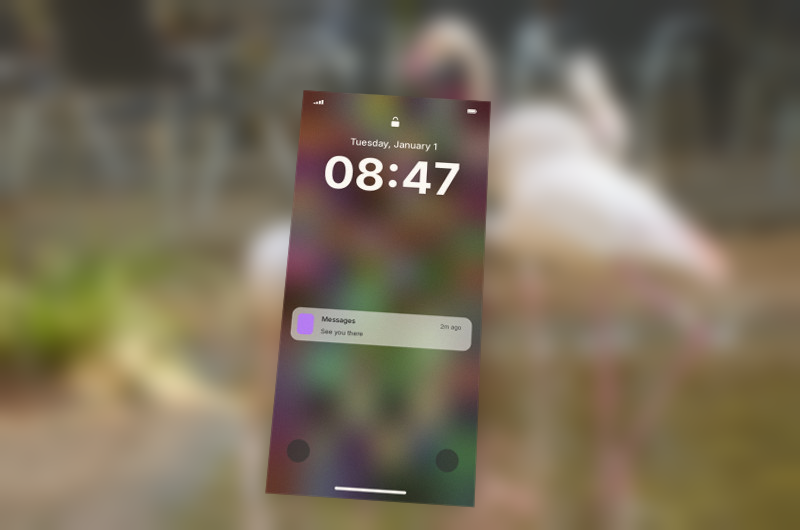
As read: {"hour": 8, "minute": 47}
